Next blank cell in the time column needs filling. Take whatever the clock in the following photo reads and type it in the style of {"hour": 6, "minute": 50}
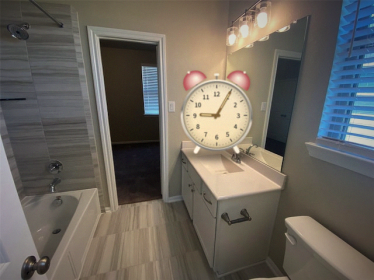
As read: {"hour": 9, "minute": 5}
